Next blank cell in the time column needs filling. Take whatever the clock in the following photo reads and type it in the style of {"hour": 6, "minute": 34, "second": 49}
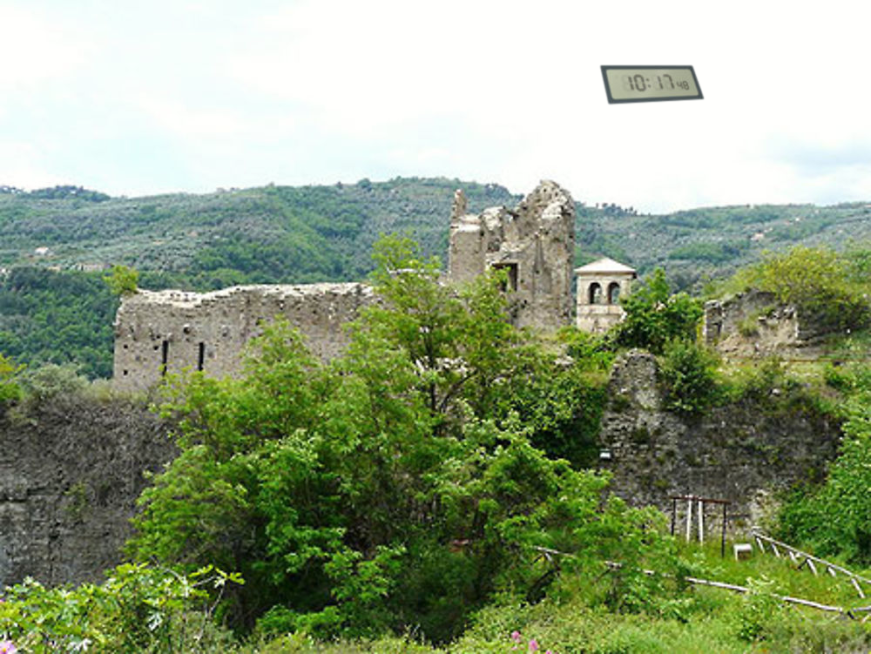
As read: {"hour": 10, "minute": 17, "second": 48}
